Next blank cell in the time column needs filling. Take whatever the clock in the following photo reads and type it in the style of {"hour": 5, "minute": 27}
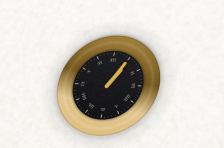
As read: {"hour": 1, "minute": 5}
